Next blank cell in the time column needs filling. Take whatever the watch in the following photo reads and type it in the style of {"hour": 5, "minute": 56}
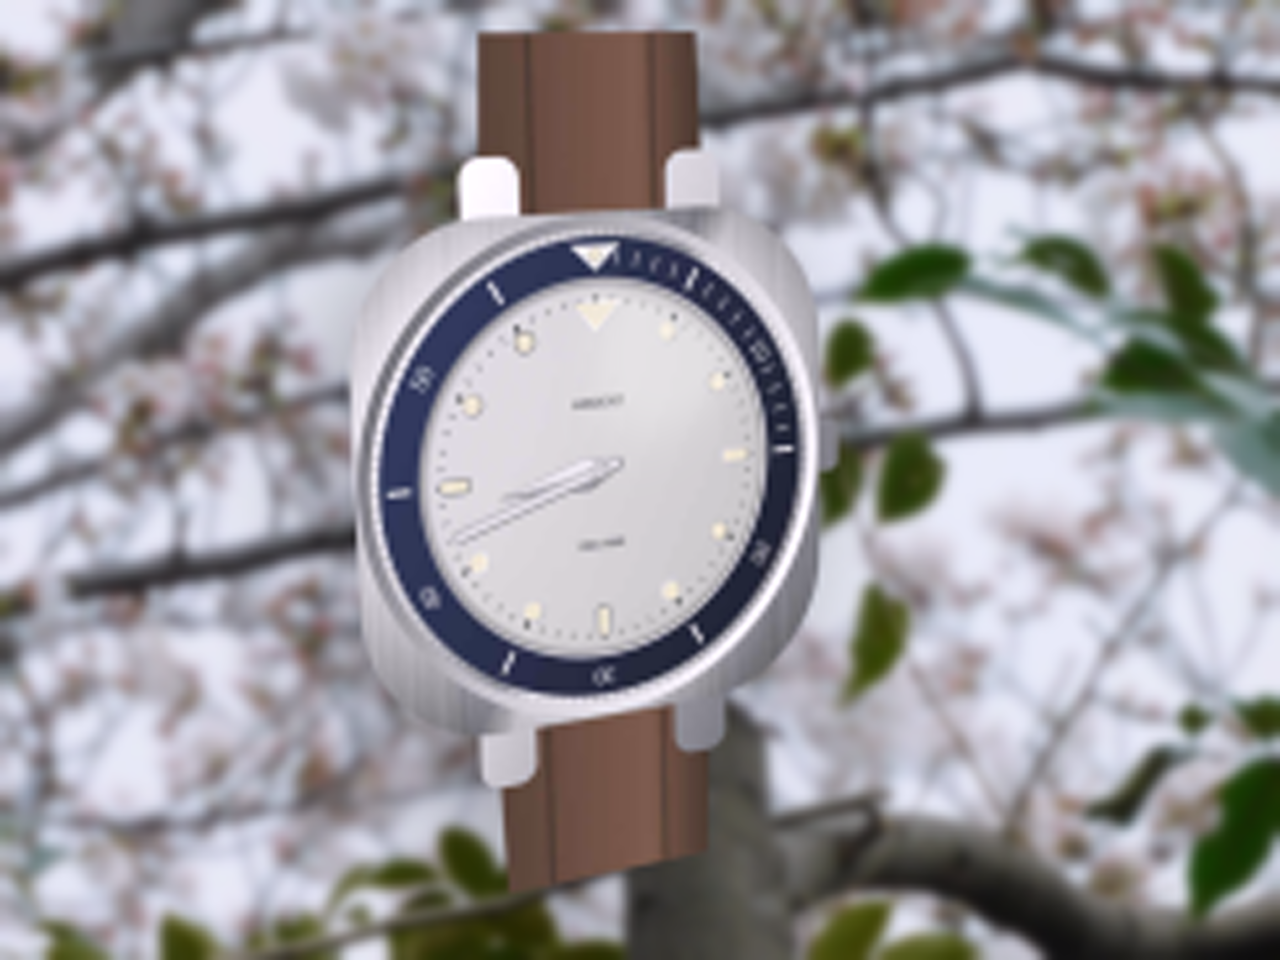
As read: {"hour": 8, "minute": 42}
